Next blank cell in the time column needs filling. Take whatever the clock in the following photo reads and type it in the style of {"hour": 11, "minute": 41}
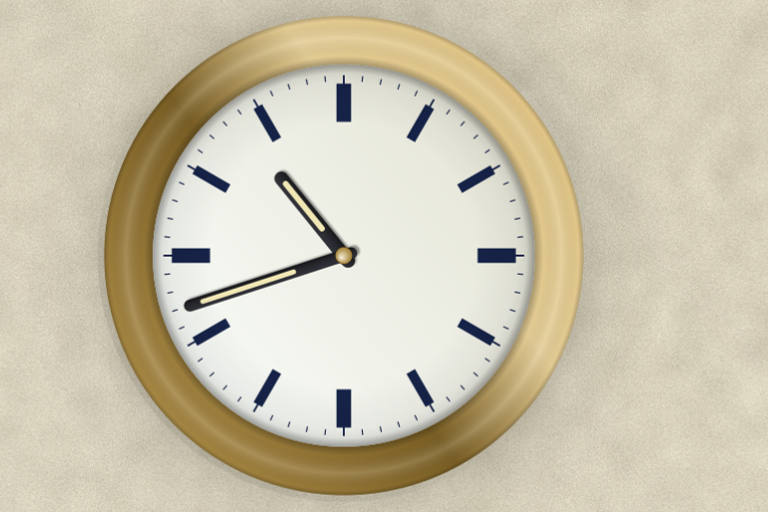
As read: {"hour": 10, "minute": 42}
